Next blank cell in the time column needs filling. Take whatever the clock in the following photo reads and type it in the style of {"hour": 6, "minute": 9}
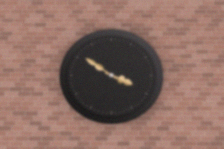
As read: {"hour": 3, "minute": 51}
